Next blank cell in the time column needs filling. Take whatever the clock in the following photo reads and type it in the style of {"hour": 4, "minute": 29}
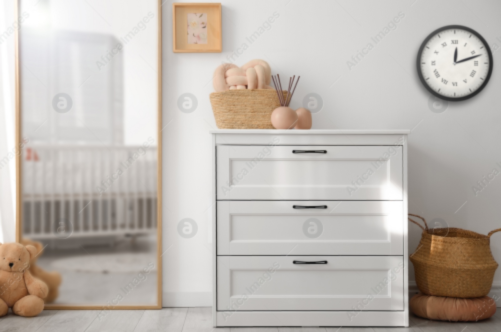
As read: {"hour": 12, "minute": 12}
